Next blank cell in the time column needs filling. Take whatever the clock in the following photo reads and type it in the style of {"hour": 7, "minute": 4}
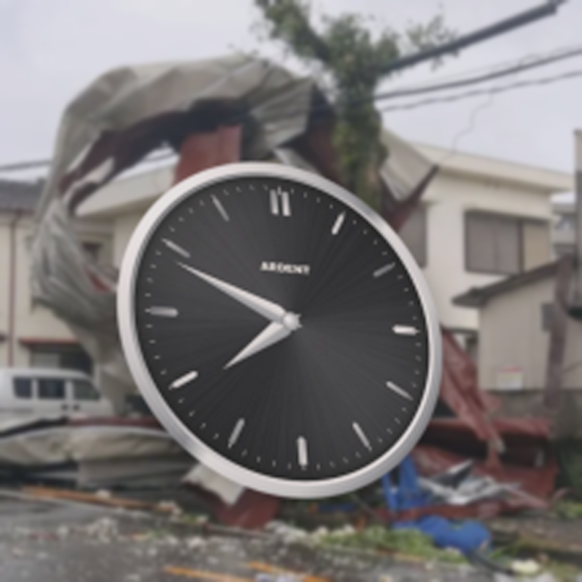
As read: {"hour": 7, "minute": 49}
